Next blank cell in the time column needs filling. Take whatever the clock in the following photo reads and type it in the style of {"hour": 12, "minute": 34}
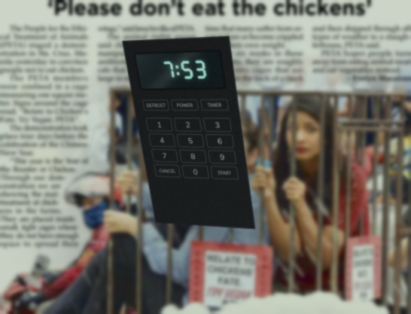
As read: {"hour": 7, "minute": 53}
